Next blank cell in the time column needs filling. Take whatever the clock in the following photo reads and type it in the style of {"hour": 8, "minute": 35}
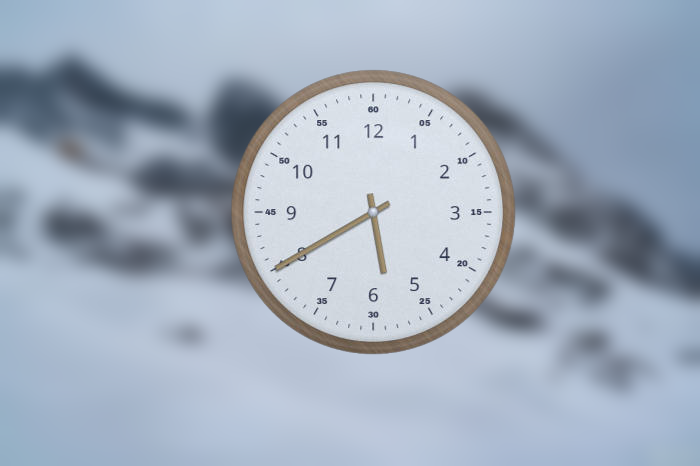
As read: {"hour": 5, "minute": 40}
